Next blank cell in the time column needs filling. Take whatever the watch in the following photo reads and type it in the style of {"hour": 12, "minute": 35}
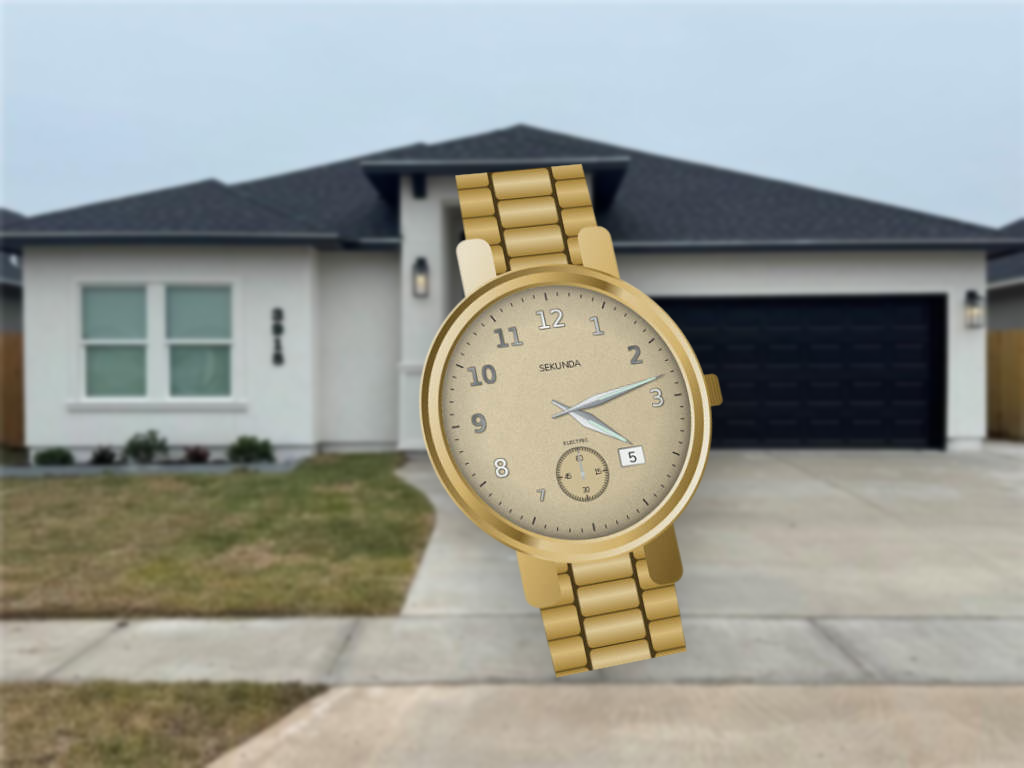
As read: {"hour": 4, "minute": 13}
